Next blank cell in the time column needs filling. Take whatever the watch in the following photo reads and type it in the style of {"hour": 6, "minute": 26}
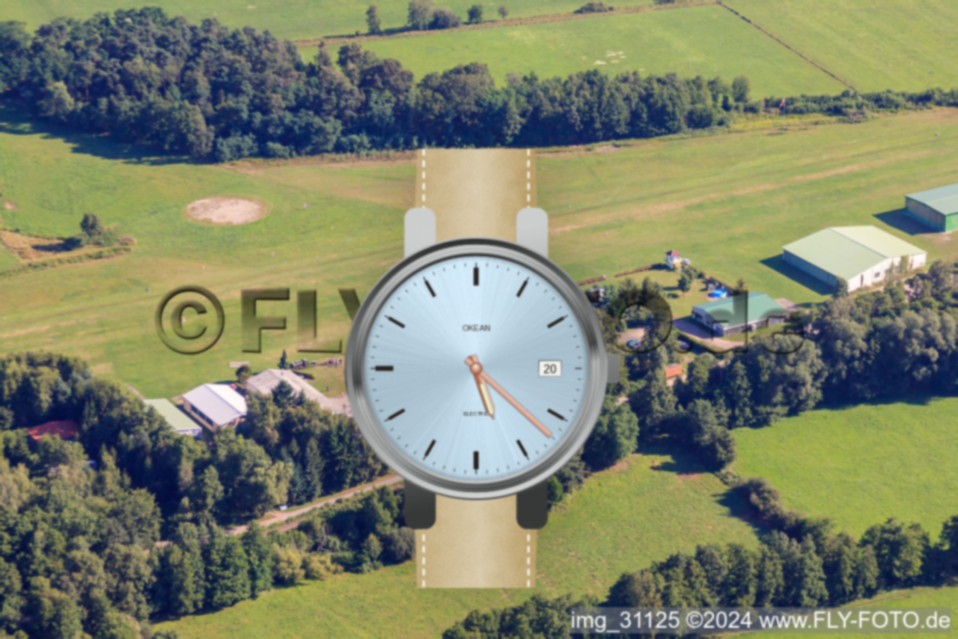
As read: {"hour": 5, "minute": 22}
